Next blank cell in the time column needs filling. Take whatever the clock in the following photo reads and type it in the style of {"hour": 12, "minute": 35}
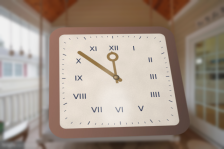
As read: {"hour": 11, "minute": 52}
